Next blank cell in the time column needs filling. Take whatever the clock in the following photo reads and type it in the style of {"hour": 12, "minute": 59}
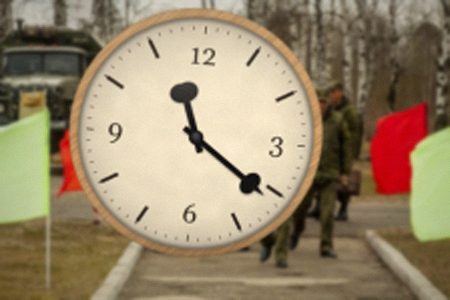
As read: {"hour": 11, "minute": 21}
